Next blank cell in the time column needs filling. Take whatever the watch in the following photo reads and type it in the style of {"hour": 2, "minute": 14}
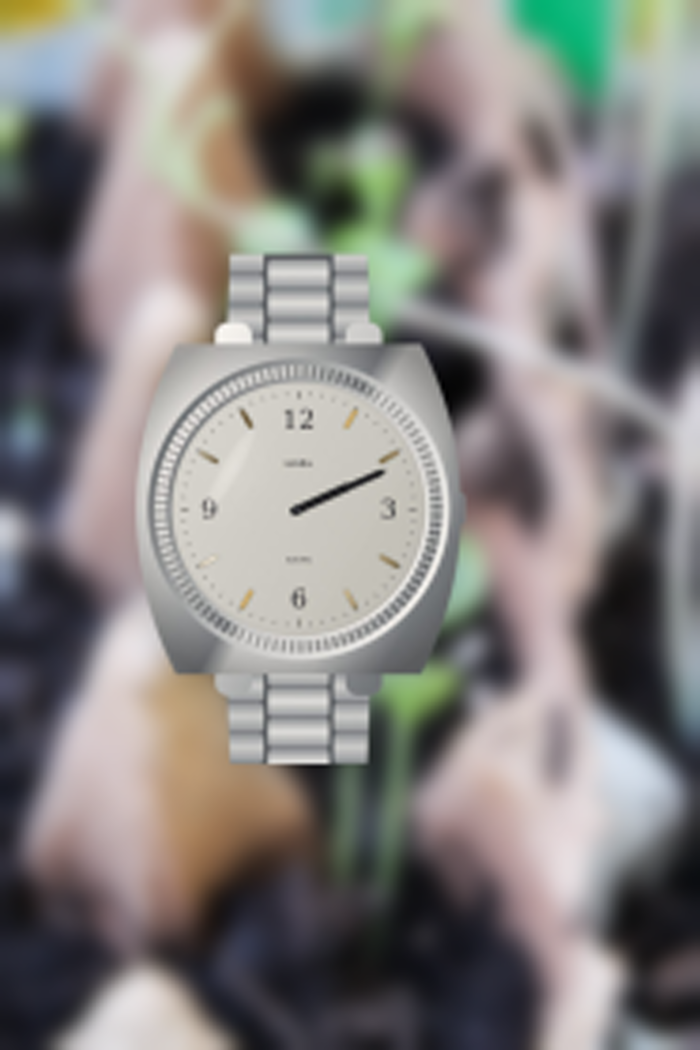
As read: {"hour": 2, "minute": 11}
